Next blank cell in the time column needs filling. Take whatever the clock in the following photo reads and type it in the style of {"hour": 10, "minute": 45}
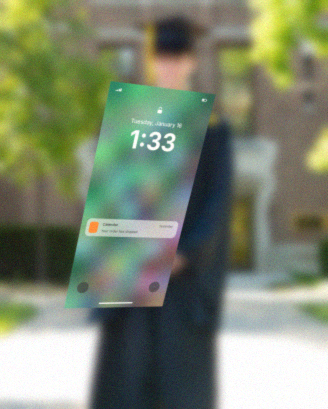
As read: {"hour": 1, "minute": 33}
